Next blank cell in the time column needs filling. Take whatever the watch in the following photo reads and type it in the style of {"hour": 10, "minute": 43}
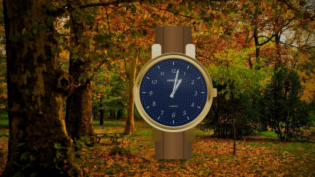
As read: {"hour": 1, "minute": 2}
